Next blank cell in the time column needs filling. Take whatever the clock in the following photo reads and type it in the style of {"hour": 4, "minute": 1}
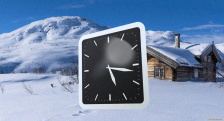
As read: {"hour": 5, "minute": 17}
